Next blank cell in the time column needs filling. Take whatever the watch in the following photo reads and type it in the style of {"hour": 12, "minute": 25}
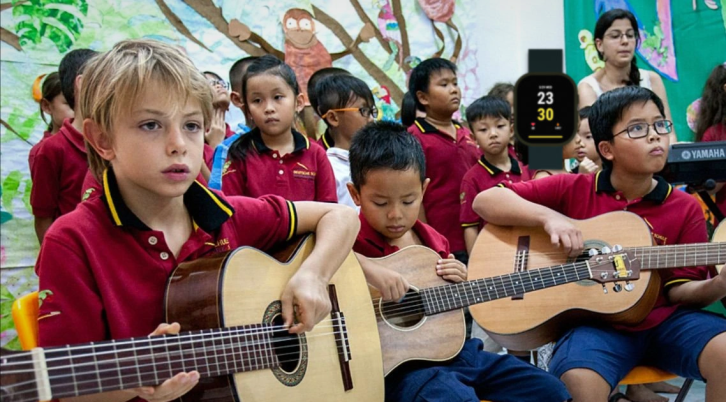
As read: {"hour": 23, "minute": 30}
